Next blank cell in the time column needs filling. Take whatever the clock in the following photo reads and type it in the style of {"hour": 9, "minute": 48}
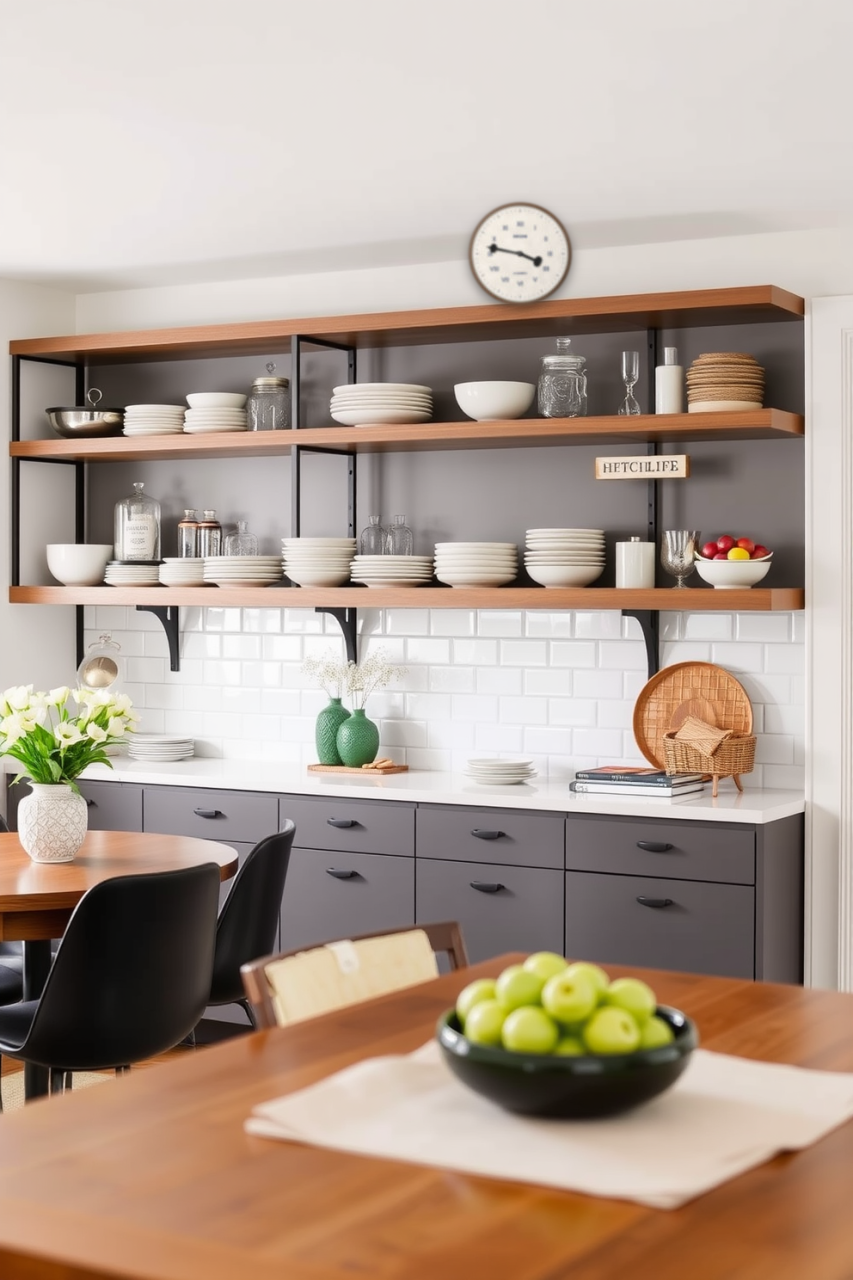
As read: {"hour": 3, "minute": 47}
